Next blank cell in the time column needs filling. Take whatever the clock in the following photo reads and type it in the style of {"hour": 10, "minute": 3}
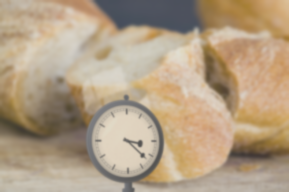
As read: {"hour": 3, "minute": 22}
